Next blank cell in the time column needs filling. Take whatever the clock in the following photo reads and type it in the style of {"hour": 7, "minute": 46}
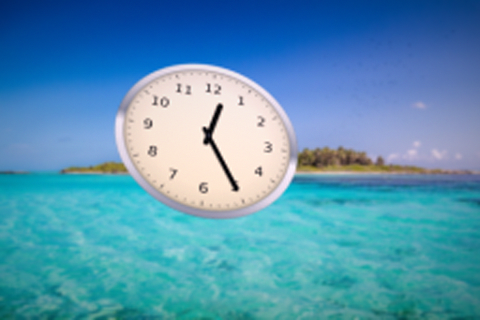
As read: {"hour": 12, "minute": 25}
